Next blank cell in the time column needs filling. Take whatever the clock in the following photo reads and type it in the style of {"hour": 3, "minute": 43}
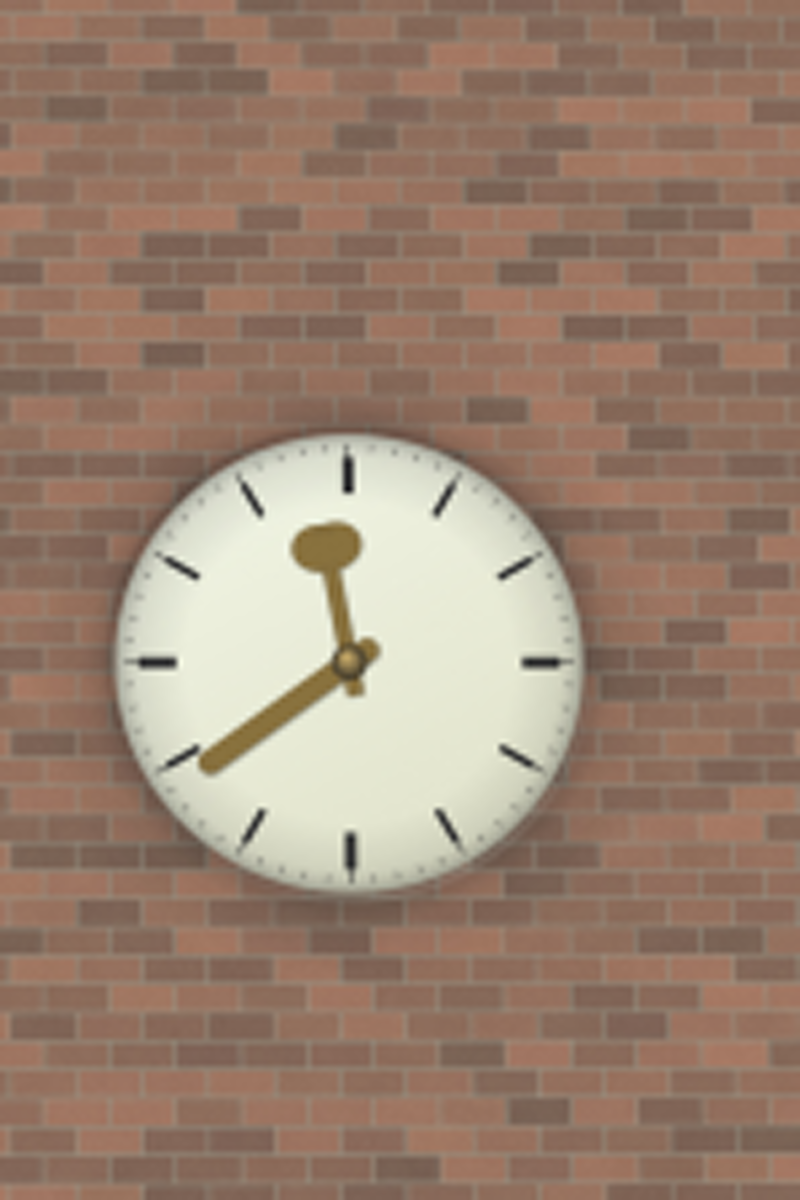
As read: {"hour": 11, "minute": 39}
